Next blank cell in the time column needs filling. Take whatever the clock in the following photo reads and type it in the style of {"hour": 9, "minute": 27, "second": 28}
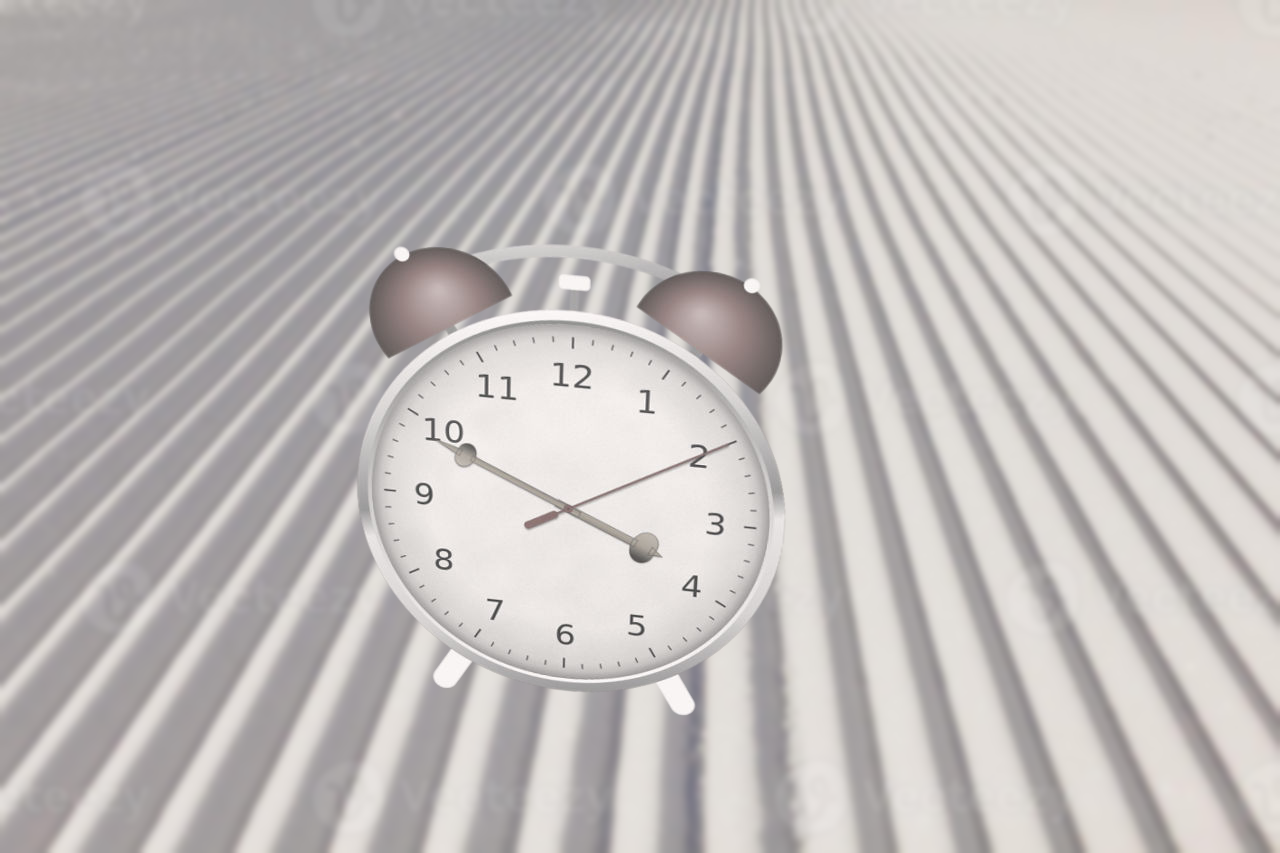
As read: {"hour": 3, "minute": 49, "second": 10}
